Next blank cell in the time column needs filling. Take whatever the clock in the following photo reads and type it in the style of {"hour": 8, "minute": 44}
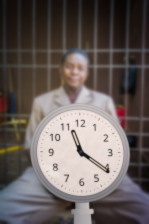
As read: {"hour": 11, "minute": 21}
